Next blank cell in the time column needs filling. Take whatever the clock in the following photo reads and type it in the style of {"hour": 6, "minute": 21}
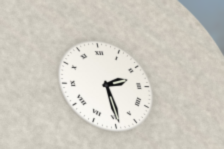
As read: {"hour": 2, "minute": 29}
